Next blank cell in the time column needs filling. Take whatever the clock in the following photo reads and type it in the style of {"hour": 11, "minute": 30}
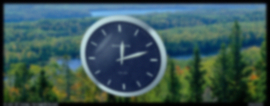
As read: {"hour": 12, "minute": 12}
